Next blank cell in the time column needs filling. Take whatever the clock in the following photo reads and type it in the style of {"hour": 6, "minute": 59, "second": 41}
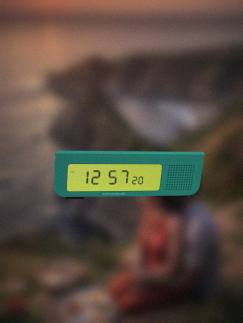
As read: {"hour": 12, "minute": 57, "second": 20}
